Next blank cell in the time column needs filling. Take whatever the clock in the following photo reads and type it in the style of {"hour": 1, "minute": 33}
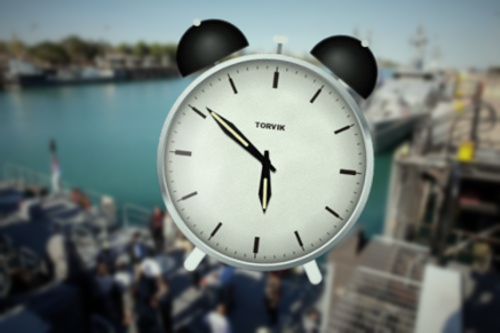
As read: {"hour": 5, "minute": 51}
